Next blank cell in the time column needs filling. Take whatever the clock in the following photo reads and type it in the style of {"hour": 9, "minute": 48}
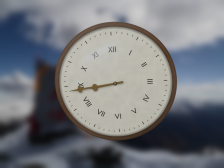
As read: {"hour": 8, "minute": 44}
